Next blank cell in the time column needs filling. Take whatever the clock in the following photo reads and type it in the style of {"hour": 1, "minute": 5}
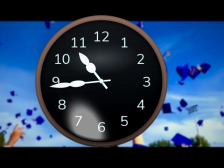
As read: {"hour": 10, "minute": 44}
